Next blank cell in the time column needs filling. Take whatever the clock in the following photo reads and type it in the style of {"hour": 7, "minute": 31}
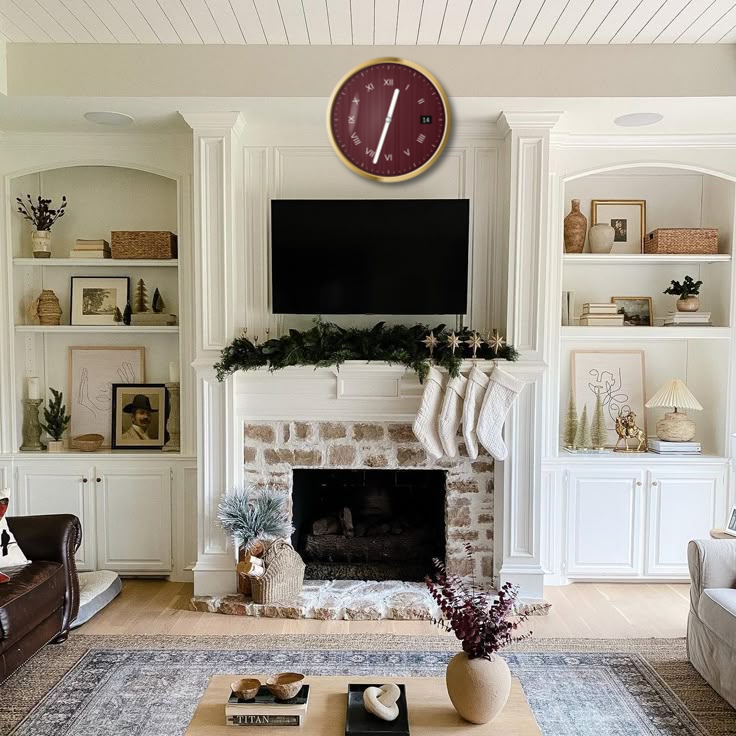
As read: {"hour": 12, "minute": 33}
